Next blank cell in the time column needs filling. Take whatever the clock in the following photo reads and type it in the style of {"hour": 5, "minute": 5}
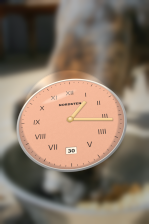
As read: {"hour": 1, "minute": 16}
